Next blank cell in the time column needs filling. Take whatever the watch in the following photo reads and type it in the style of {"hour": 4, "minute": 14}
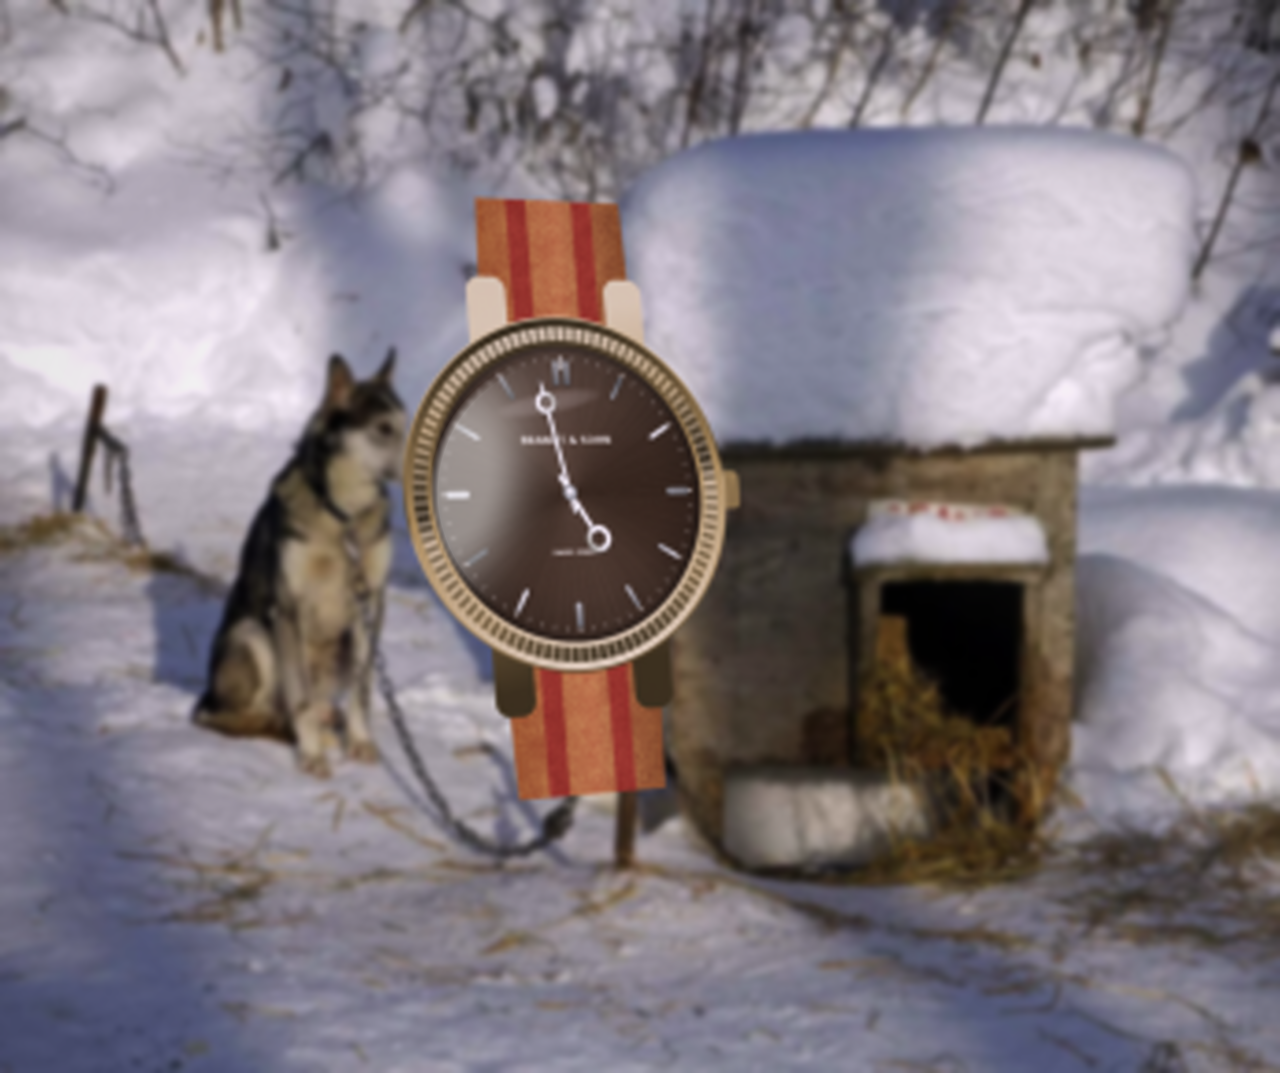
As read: {"hour": 4, "minute": 58}
